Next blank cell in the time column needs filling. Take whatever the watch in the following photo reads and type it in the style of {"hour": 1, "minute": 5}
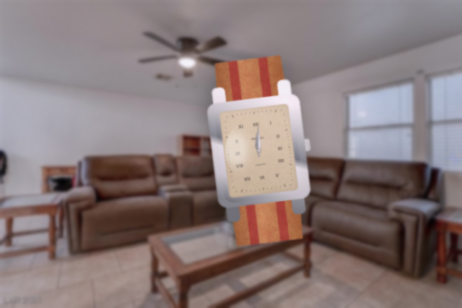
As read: {"hour": 12, "minute": 1}
